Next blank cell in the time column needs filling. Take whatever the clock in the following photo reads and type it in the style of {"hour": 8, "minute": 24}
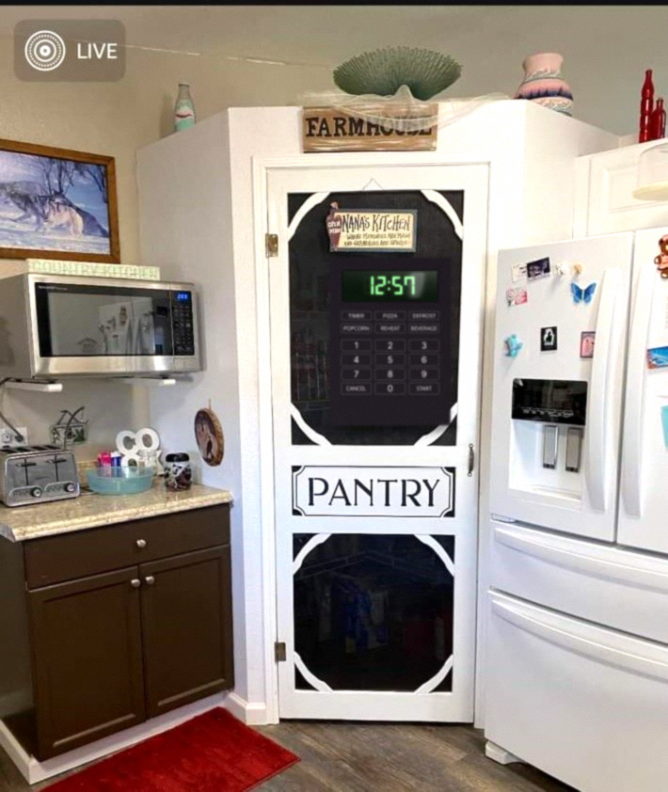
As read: {"hour": 12, "minute": 57}
